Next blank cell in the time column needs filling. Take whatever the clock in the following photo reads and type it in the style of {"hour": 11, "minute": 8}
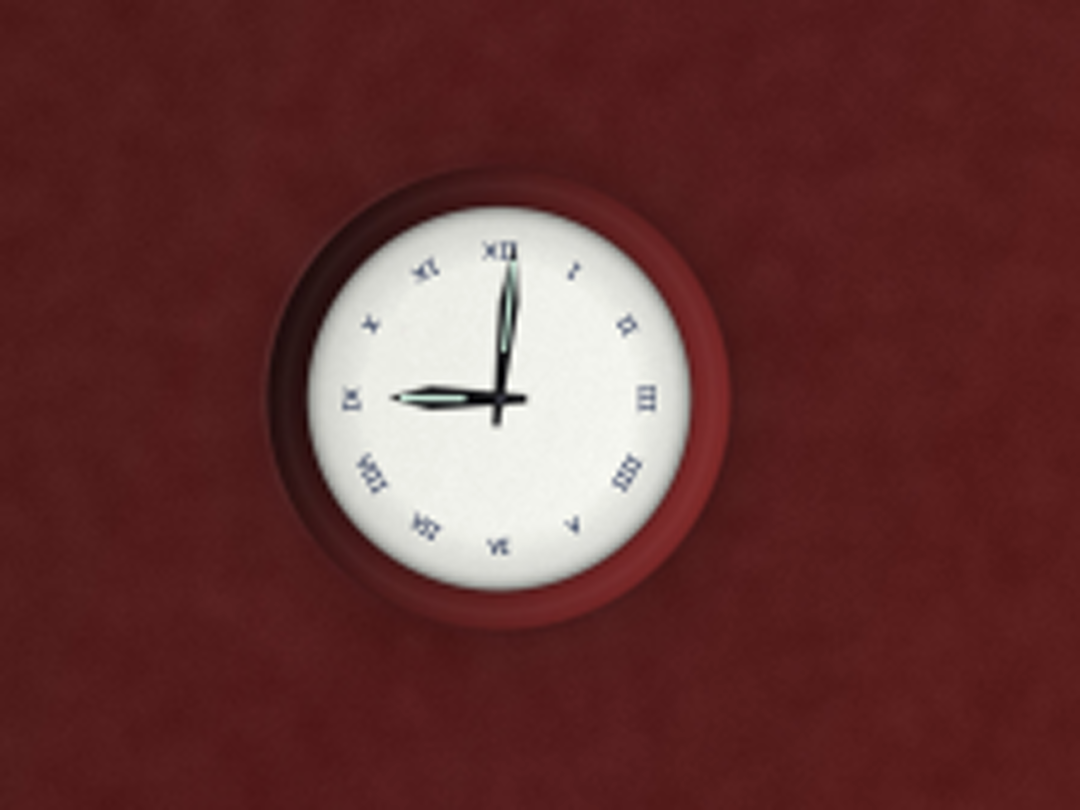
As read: {"hour": 9, "minute": 1}
